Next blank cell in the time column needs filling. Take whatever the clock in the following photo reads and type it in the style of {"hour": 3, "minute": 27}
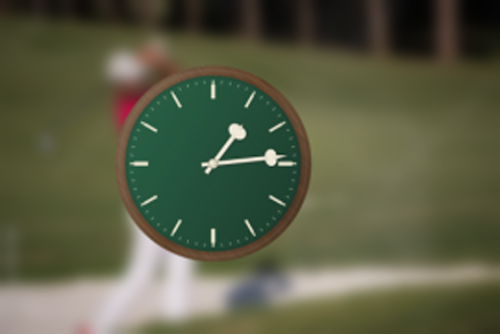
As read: {"hour": 1, "minute": 14}
